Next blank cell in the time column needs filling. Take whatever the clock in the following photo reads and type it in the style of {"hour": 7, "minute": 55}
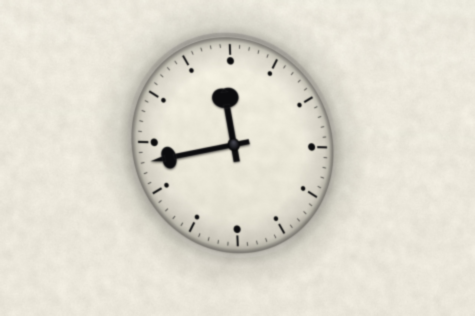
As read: {"hour": 11, "minute": 43}
